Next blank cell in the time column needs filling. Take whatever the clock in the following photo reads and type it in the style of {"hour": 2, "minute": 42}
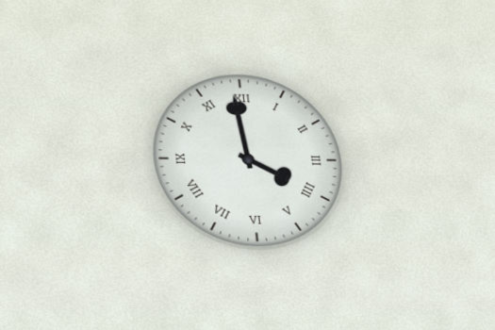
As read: {"hour": 3, "minute": 59}
